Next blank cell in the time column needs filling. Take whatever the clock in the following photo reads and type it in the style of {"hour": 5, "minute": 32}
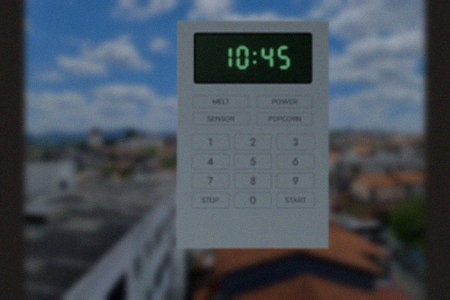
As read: {"hour": 10, "minute": 45}
